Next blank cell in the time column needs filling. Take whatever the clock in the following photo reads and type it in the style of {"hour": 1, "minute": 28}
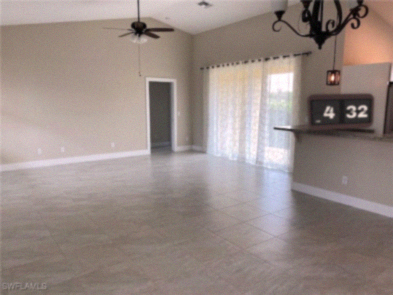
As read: {"hour": 4, "minute": 32}
